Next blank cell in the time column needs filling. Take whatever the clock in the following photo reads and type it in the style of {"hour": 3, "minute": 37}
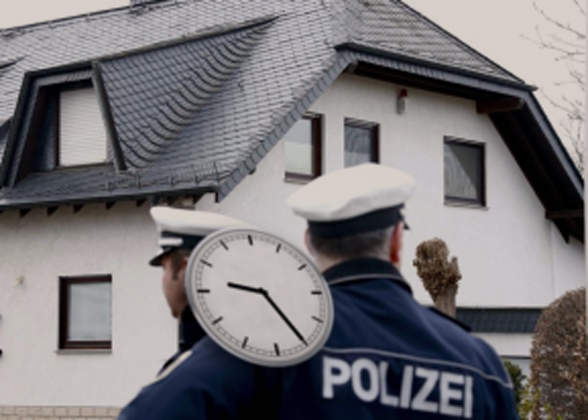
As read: {"hour": 9, "minute": 25}
